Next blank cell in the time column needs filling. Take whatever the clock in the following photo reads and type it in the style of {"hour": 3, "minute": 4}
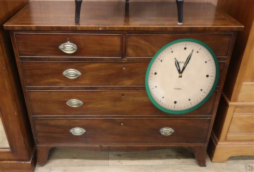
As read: {"hour": 11, "minute": 3}
